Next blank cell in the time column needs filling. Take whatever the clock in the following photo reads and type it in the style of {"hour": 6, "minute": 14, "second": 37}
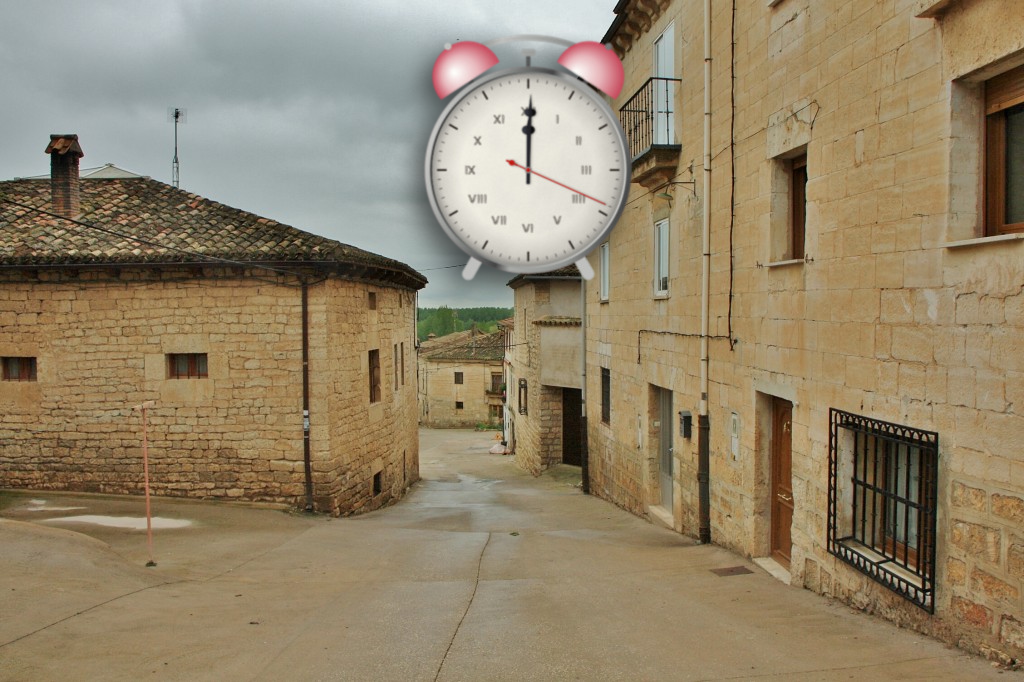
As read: {"hour": 12, "minute": 0, "second": 19}
